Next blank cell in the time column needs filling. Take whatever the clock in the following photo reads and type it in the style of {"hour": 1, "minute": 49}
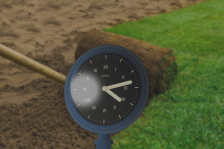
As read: {"hour": 4, "minute": 13}
